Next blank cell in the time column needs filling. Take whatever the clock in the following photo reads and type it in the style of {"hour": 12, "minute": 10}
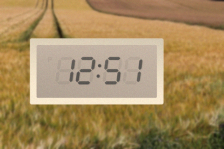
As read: {"hour": 12, "minute": 51}
